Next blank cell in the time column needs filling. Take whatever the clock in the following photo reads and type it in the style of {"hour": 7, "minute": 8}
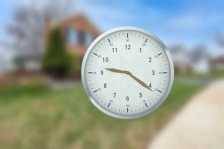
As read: {"hour": 9, "minute": 21}
